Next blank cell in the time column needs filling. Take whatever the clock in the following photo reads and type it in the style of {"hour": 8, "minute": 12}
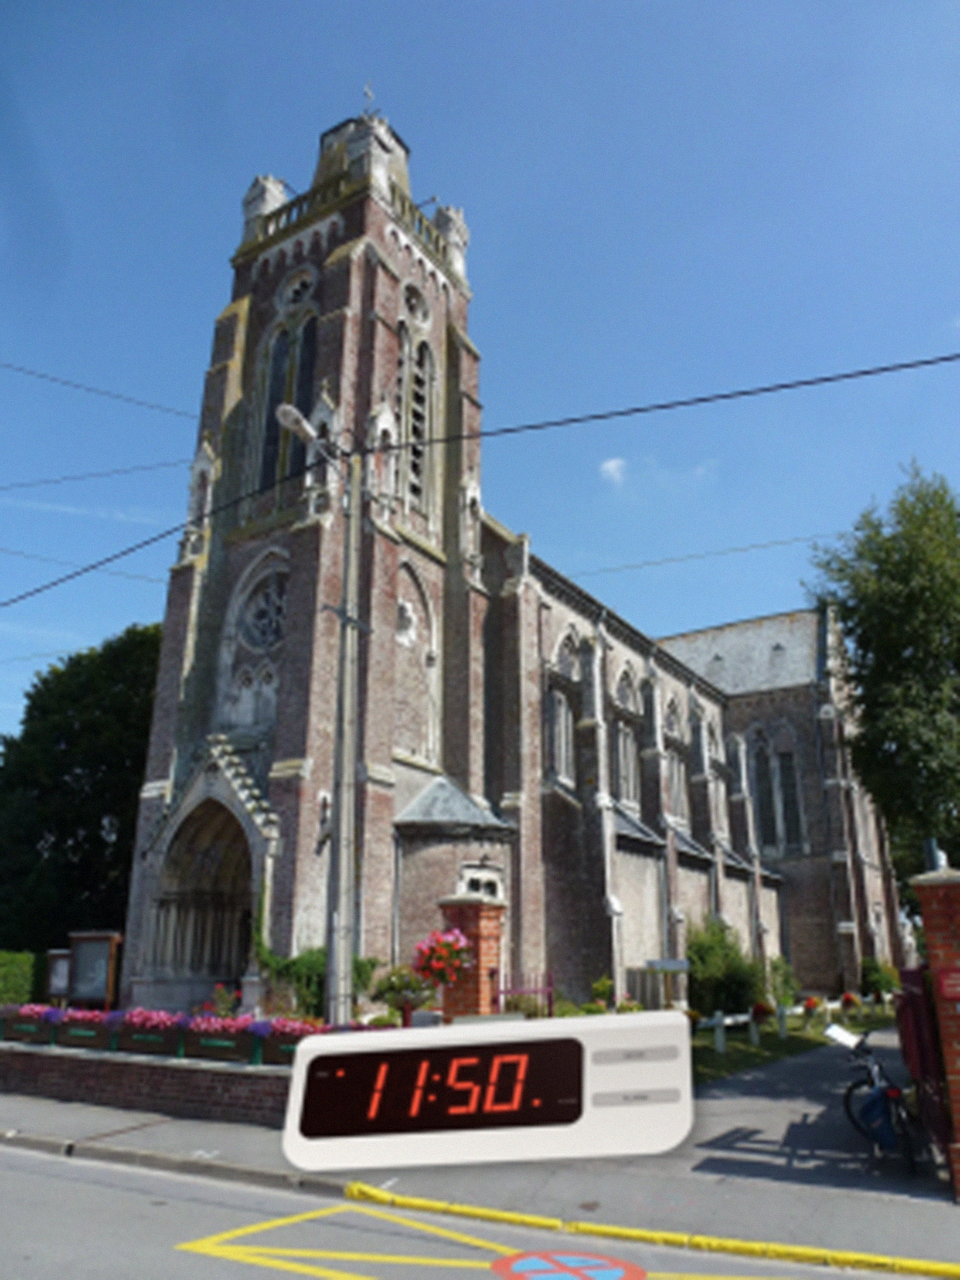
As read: {"hour": 11, "minute": 50}
